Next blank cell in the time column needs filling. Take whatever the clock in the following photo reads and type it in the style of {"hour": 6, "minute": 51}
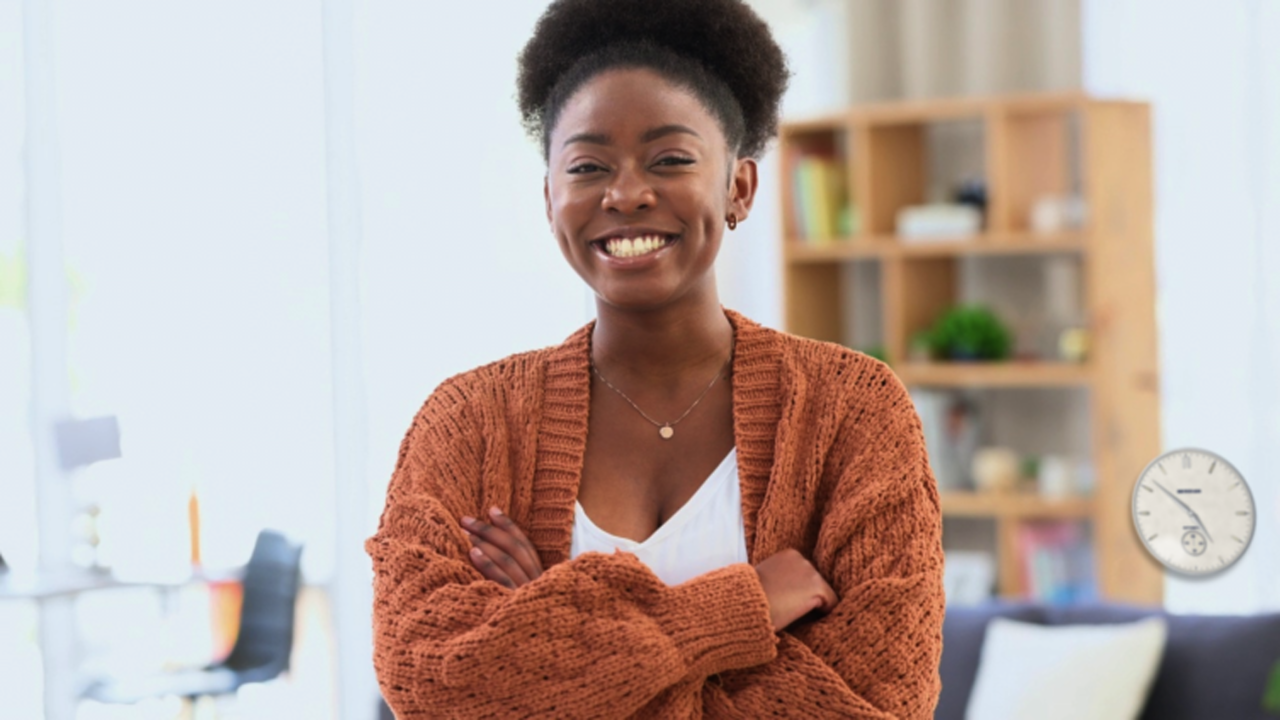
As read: {"hour": 4, "minute": 52}
